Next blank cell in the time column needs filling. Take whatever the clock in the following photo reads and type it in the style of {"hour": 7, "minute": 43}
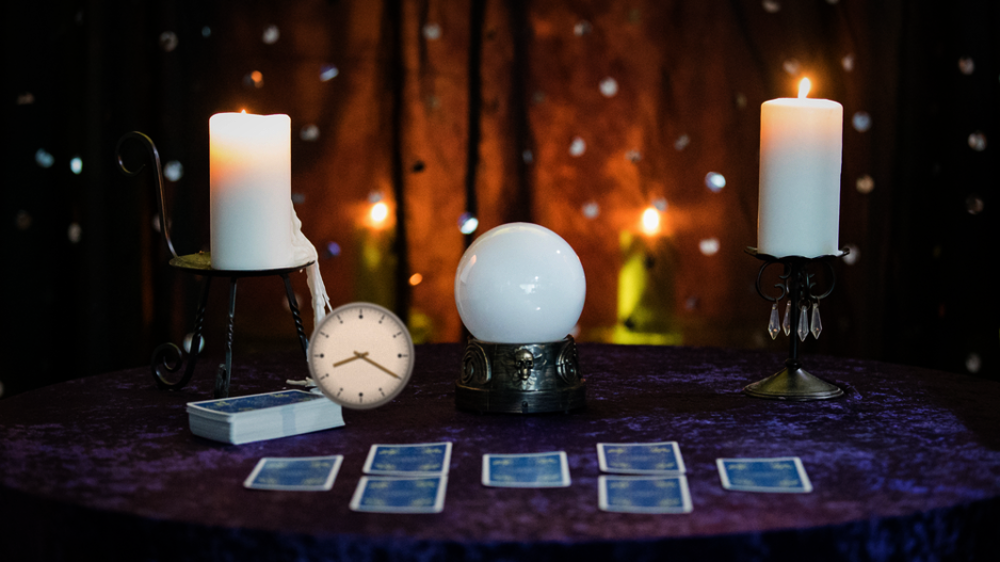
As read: {"hour": 8, "minute": 20}
